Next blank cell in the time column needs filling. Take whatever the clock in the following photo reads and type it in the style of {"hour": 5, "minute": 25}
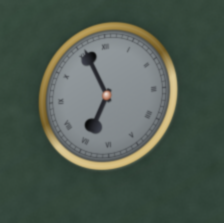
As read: {"hour": 6, "minute": 56}
